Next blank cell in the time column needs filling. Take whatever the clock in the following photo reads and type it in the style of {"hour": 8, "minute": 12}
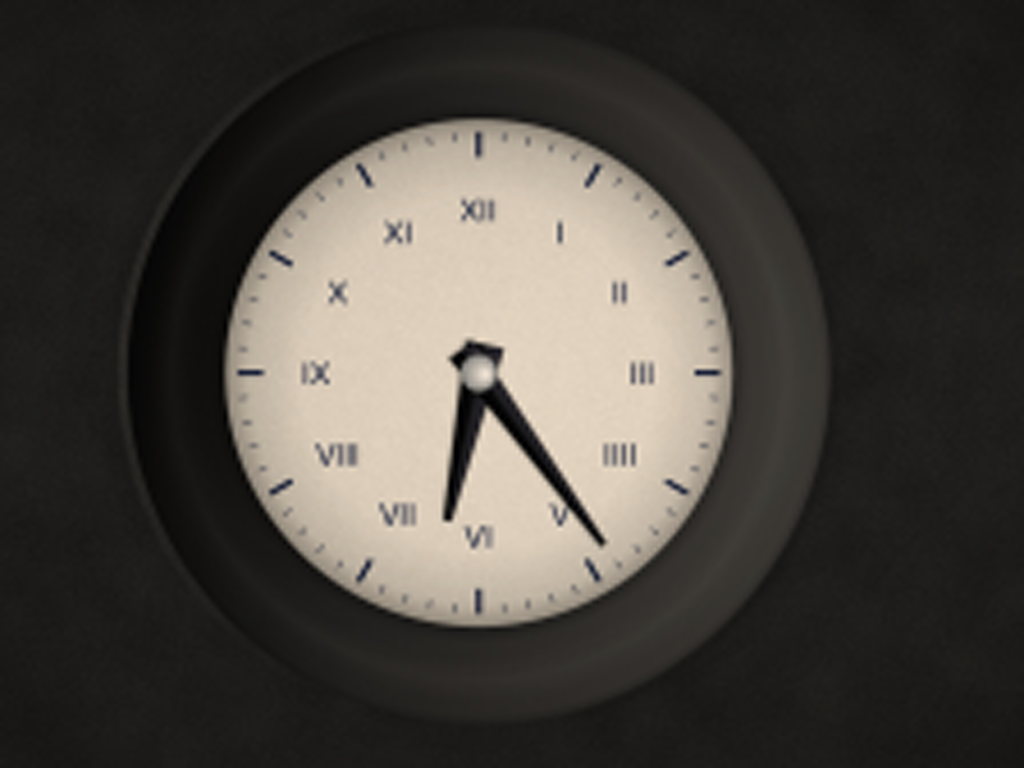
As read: {"hour": 6, "minute": 24}
